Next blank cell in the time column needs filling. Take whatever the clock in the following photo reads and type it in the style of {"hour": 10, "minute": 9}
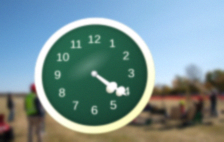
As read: {"hour": 4, "minute": 21}
